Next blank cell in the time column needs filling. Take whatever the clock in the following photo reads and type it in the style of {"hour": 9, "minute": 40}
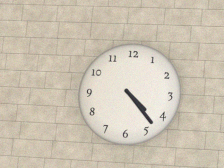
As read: {"hour": 4, "minute": 23}
